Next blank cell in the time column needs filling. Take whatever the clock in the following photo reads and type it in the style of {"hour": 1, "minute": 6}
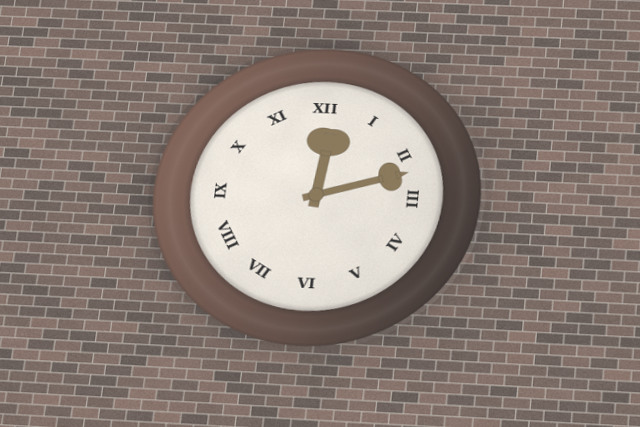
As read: {"hour": 12, "minute": 12}
